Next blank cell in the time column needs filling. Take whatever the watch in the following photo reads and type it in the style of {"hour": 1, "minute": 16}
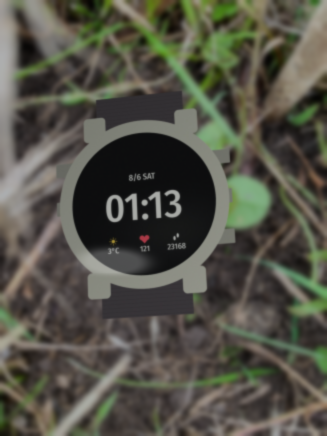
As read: {"hour": 1, "minute": 13}
